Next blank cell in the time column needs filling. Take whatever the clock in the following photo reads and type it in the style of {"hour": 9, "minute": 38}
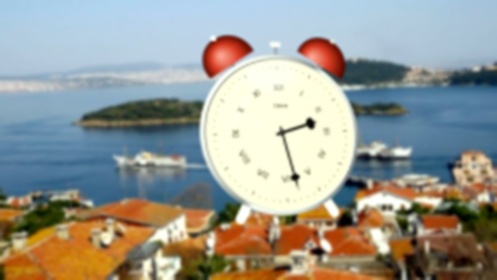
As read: {"hour": 2, "minute": 28}
